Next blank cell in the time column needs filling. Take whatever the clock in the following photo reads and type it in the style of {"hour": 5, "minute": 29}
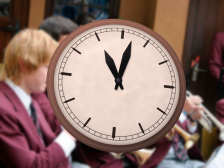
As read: {"hour": 11, "minute": 2}
